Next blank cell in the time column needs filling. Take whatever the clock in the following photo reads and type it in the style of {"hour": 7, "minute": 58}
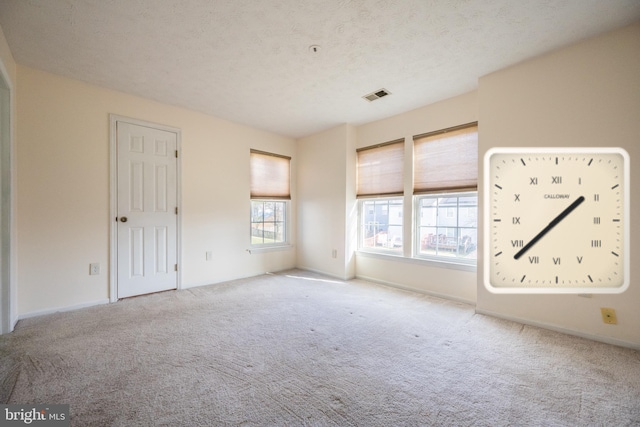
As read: {"hour": 1, "minute": 38}
